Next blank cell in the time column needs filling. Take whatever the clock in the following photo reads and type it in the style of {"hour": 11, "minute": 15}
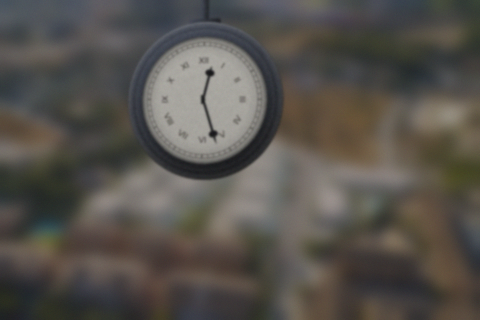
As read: {"hour": 12, "minute": 27}
